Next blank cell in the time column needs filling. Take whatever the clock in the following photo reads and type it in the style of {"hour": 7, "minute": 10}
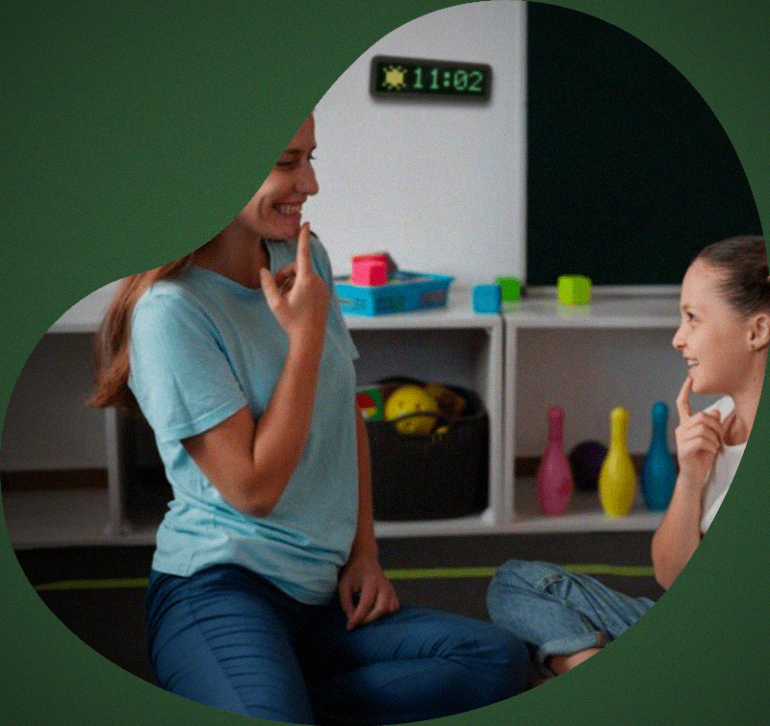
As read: {"hour": 11, "minute": 2}
